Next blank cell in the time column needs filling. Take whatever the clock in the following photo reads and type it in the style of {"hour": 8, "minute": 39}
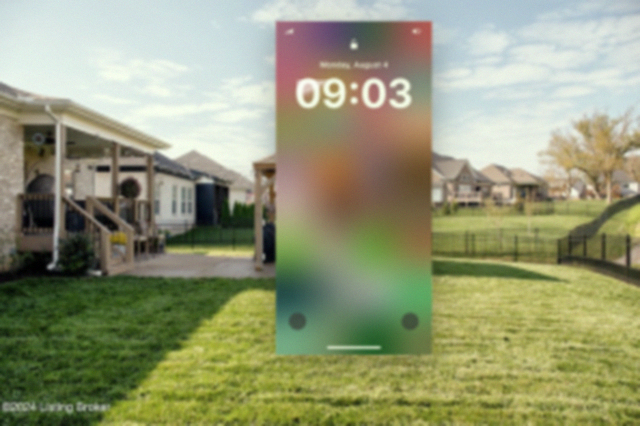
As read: {"hour": 9, "minute": 3}
